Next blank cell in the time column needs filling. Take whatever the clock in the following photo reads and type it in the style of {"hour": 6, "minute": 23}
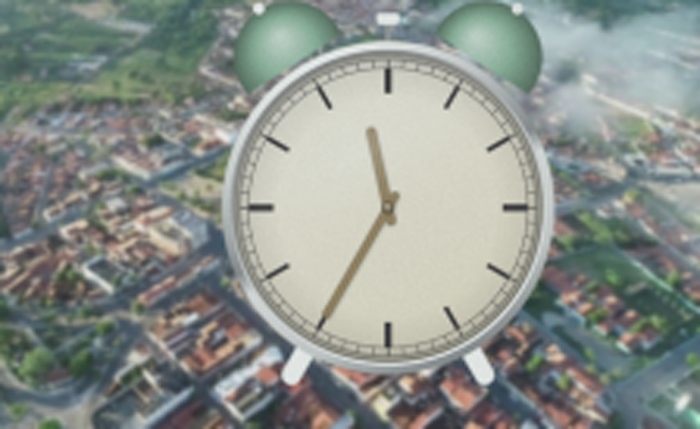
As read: {"hour": 11, "minute": 35}
